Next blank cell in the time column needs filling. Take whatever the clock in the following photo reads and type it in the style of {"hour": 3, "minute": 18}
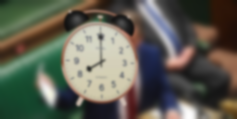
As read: {"hour": 8, "minute": 0}
